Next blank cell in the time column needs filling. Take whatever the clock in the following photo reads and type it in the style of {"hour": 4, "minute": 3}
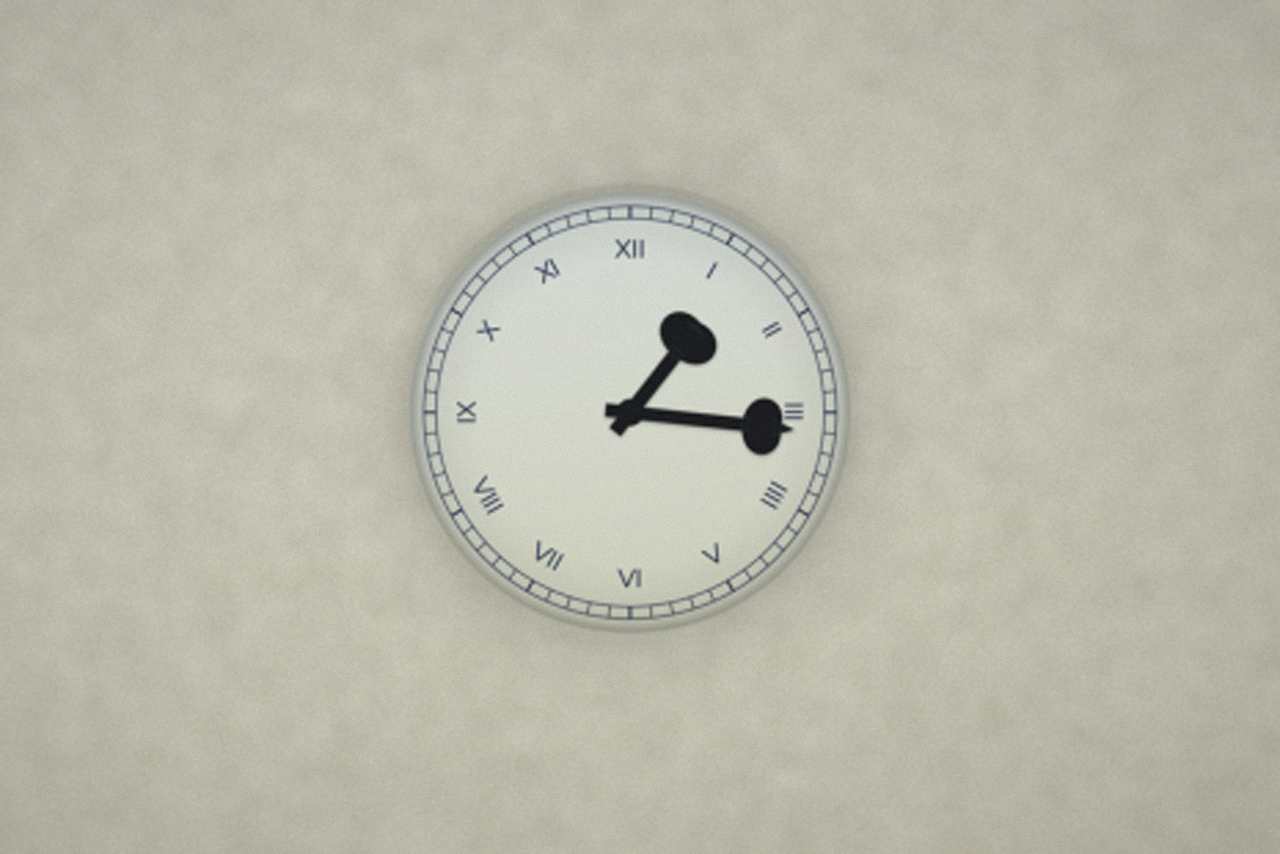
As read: {"hour": 1, "minute": 16}
